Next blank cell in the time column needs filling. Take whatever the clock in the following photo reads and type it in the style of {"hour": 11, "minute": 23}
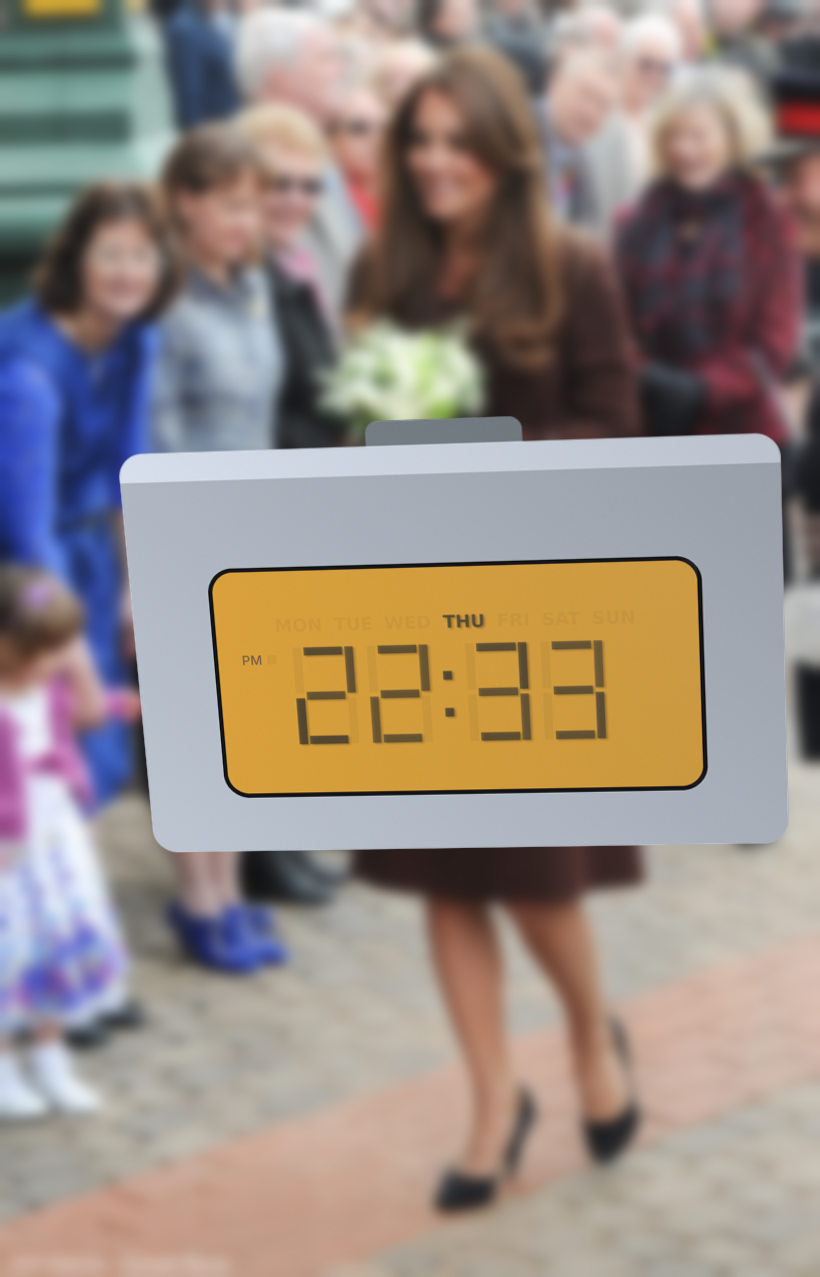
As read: {"hour": 22, "minute": 33}
